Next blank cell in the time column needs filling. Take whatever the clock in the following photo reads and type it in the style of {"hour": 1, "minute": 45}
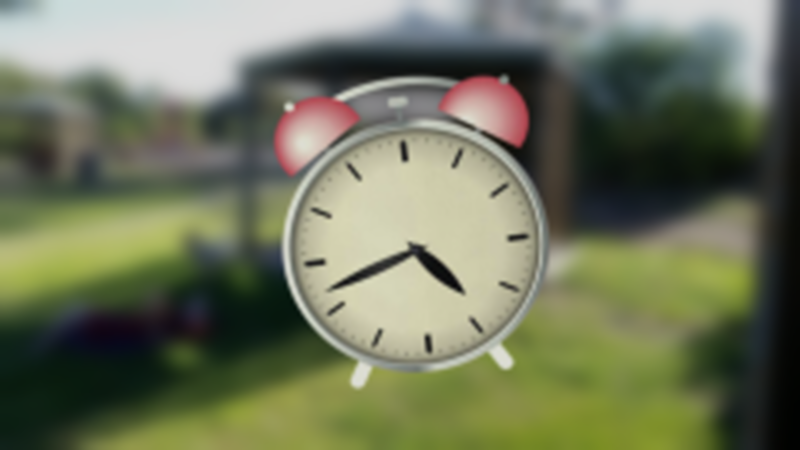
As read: {"hour": 4, "minute": 42}
